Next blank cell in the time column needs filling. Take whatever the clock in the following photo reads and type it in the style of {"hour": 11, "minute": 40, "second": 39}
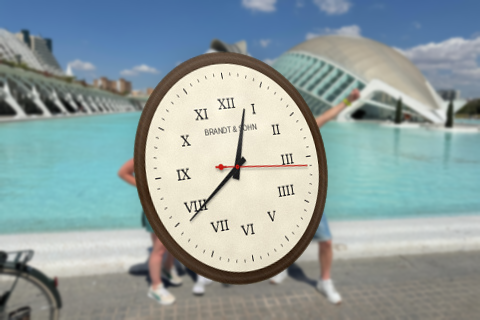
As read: {"hour": 12, "minute": 39, "second": 16}
